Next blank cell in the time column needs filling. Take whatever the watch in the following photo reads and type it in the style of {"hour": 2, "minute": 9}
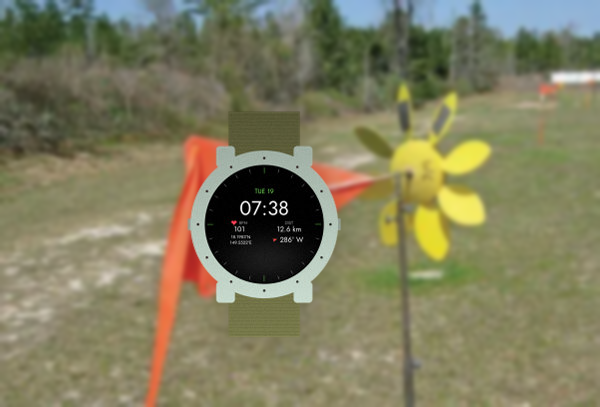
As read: {"hour": 7, "minute": 38}
